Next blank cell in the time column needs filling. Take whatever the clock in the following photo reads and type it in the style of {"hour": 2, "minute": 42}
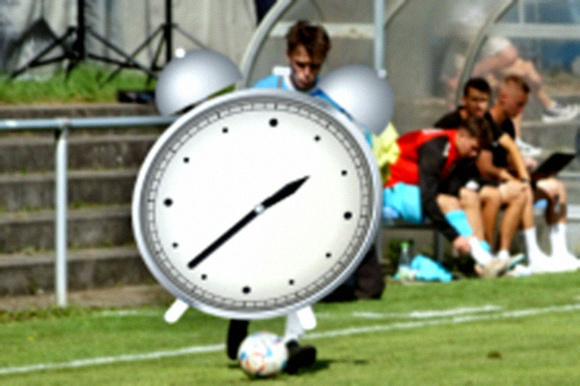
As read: {"hour": 1, "minute": 37}
